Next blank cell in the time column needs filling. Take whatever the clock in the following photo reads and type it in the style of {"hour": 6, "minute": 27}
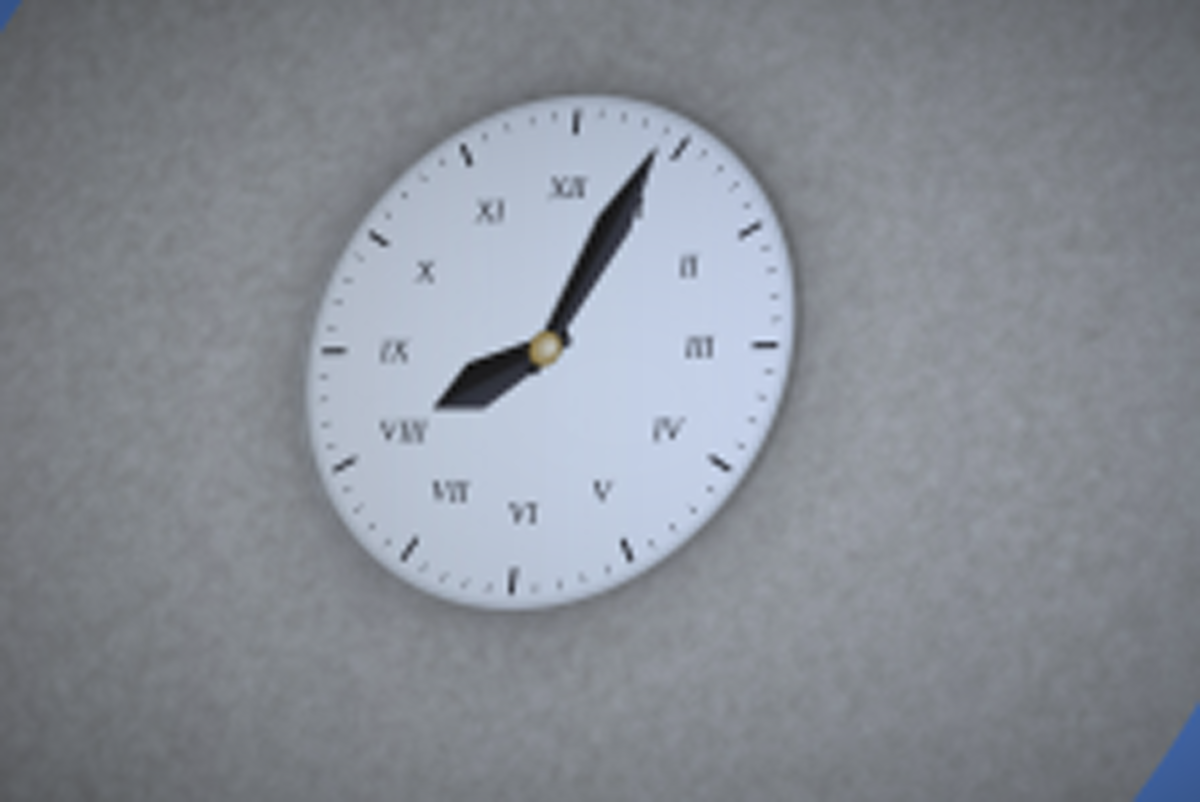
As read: {"hour": 8, "minute": 4}
